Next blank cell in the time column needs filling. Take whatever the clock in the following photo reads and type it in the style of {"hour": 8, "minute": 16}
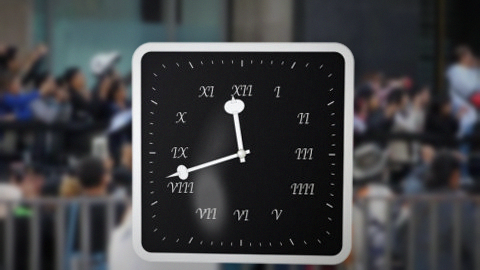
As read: {"hour": 11, "minute": 42}
